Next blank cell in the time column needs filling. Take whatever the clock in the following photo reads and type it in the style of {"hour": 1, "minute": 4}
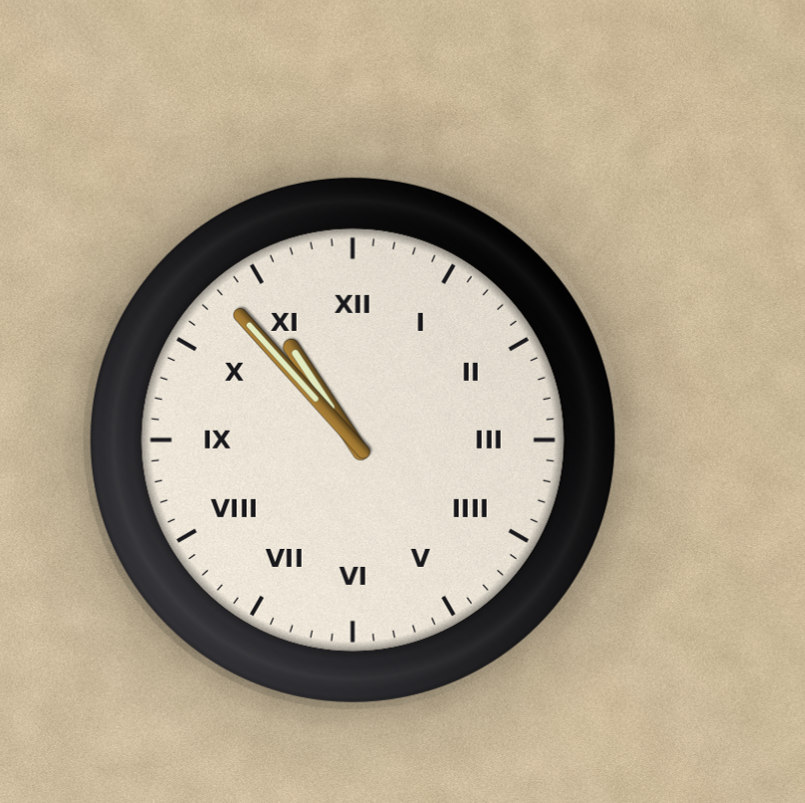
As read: {"hour": 10, "minute": 53}
